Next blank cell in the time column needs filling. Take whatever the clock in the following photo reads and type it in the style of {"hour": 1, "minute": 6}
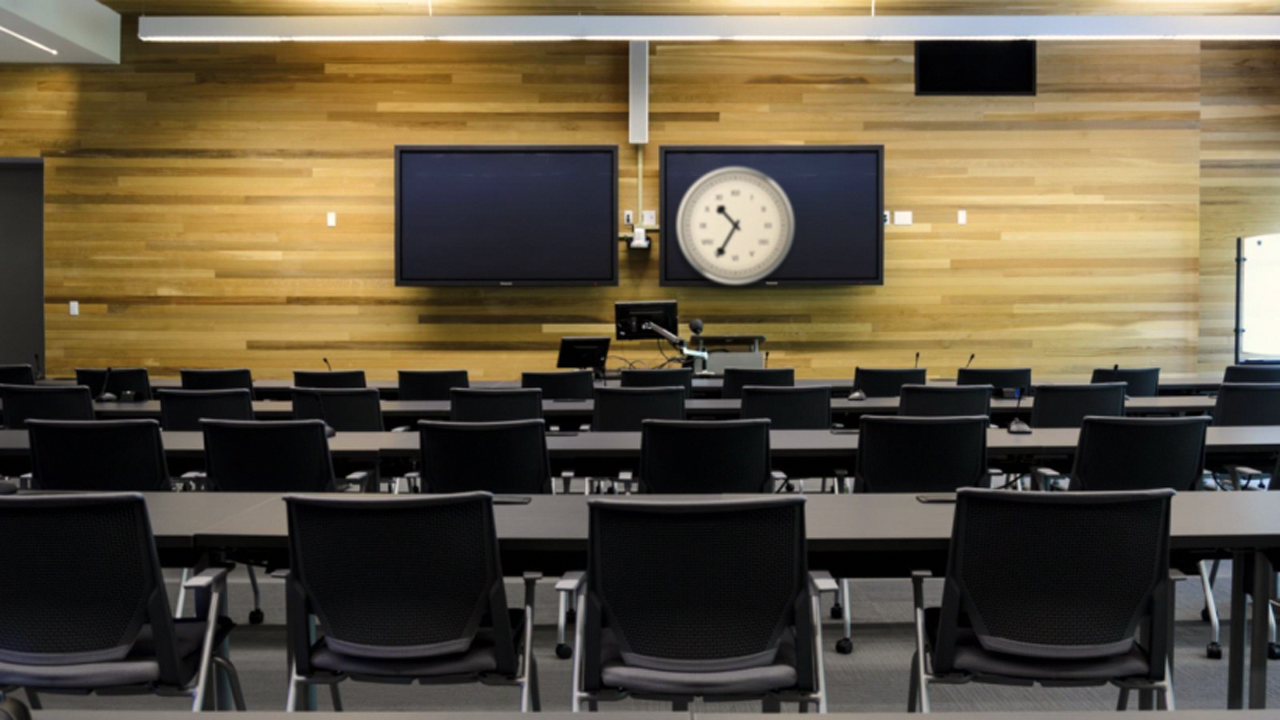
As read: {"hour": 10, "minute": 35}
